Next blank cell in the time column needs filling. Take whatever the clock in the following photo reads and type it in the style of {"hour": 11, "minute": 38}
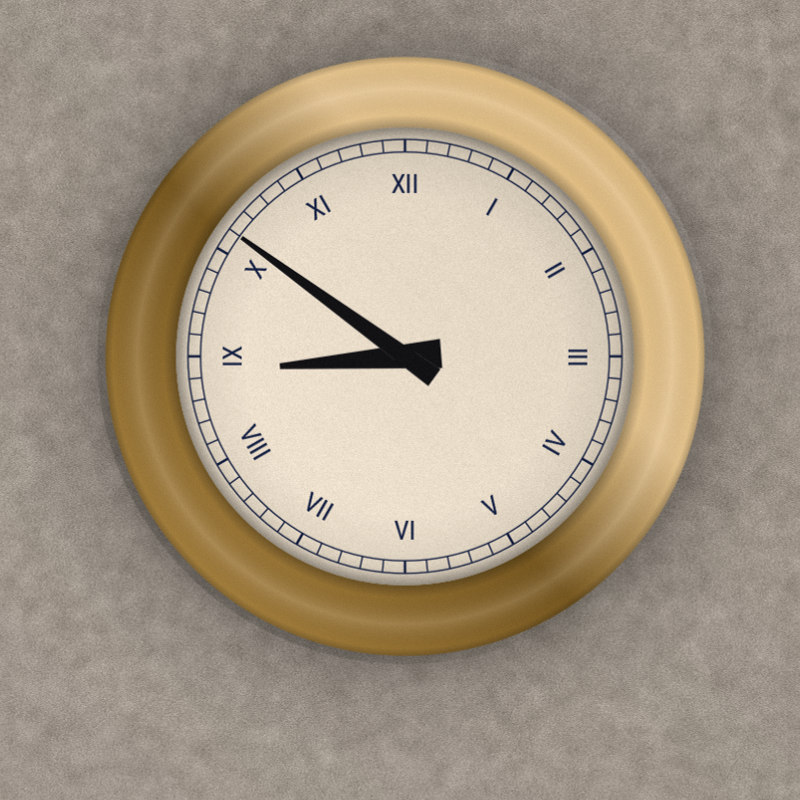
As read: {"hour": 8, "minute": 51}
